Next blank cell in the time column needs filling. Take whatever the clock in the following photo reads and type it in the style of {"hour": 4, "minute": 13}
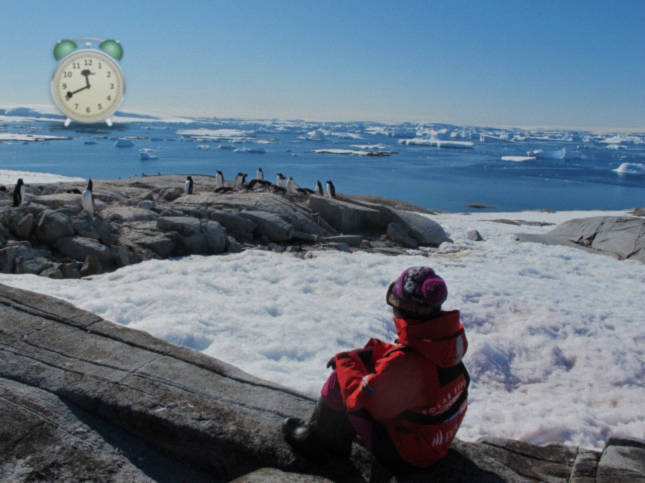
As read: {"hour": 11, "minute": 41}
